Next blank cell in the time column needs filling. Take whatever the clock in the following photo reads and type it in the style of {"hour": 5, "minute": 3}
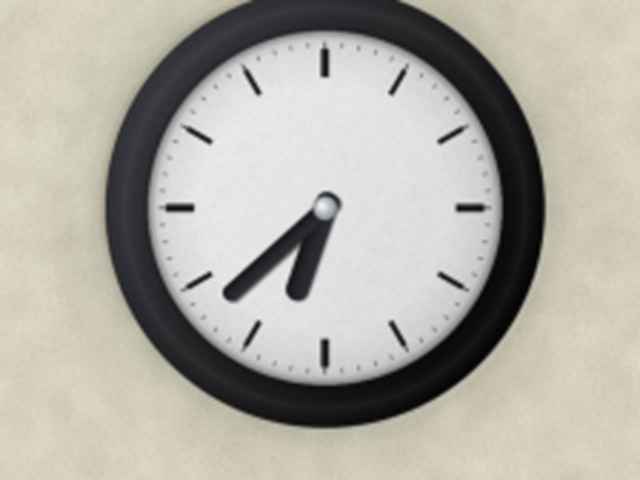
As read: {"hour": 6, "minute": 38}
